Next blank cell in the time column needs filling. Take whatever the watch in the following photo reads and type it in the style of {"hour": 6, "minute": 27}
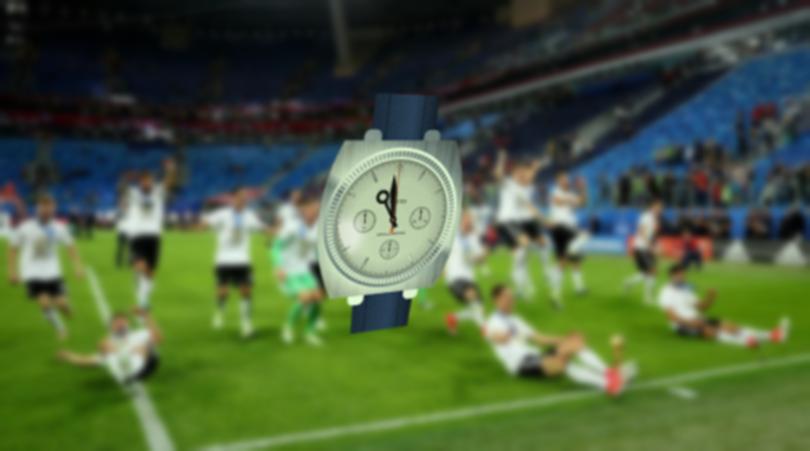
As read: {"hour": 10, "minute": 59}
